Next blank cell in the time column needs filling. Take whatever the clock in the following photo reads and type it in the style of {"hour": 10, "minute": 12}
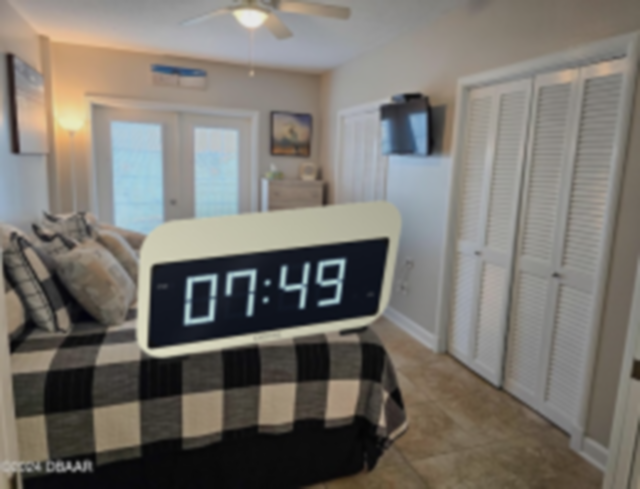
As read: {"hour": 7, "minute": 49}
